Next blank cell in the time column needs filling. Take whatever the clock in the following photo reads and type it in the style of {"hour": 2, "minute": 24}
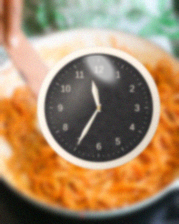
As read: {"hour": 11, "minute": 35}
